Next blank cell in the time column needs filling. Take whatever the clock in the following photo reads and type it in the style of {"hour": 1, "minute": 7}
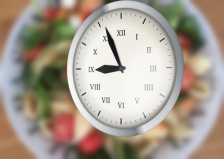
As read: {"hour": 8, "minute": 56}
